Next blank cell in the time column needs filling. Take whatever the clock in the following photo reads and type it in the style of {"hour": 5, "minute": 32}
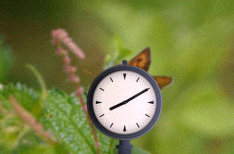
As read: {"hour": 8, "minute": 10}
